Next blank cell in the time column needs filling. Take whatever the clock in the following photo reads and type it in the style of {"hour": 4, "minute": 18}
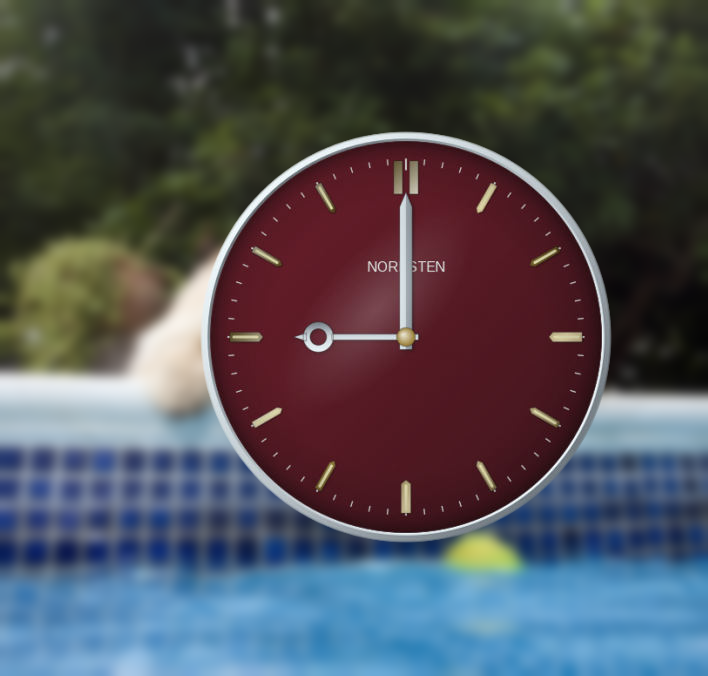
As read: {"hour": 9, "minute": 0}
